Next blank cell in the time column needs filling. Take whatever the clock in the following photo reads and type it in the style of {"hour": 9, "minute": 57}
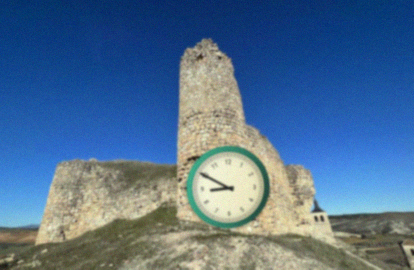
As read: {"hour": 8, "minute": 50}
